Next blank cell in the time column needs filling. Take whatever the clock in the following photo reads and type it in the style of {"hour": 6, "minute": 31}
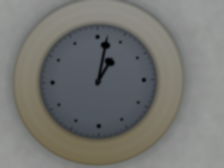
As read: {"hour": 1, "minute": 2}
